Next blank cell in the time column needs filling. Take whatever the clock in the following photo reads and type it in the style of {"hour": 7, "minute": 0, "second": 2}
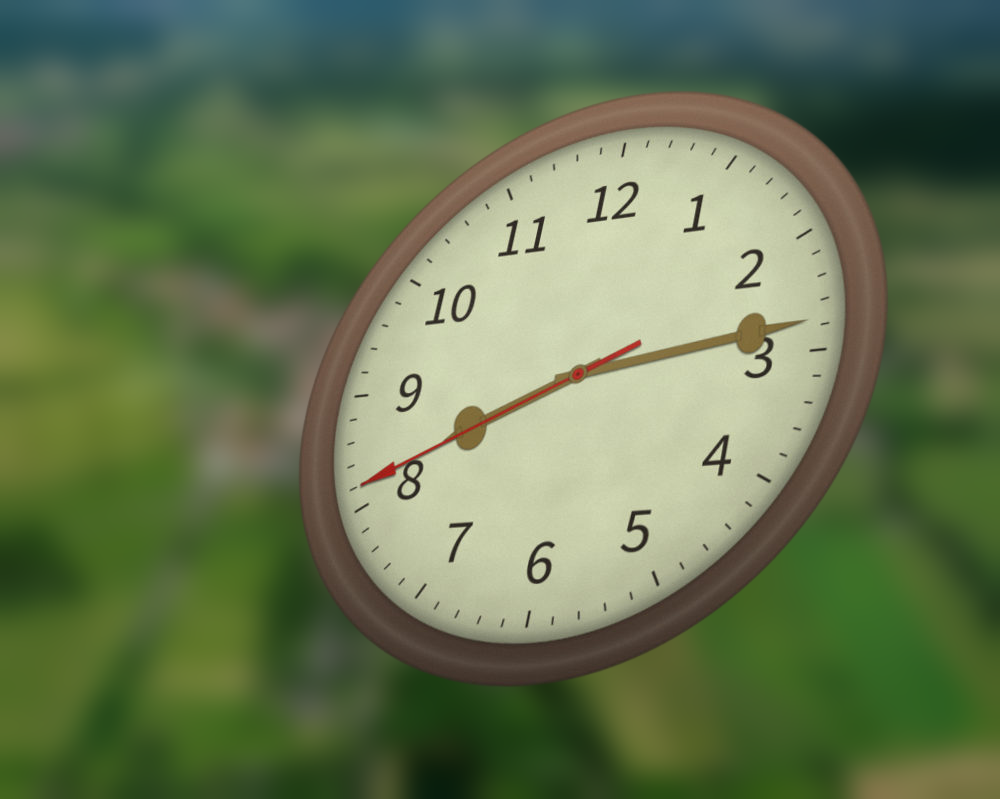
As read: {"hour": 8, "minute": 13, "second": 41}
